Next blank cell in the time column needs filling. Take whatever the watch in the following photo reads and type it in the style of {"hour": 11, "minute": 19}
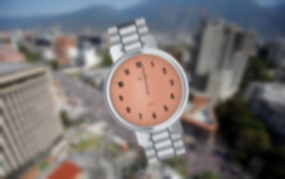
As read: {"hour": 12, "minute": 1}
